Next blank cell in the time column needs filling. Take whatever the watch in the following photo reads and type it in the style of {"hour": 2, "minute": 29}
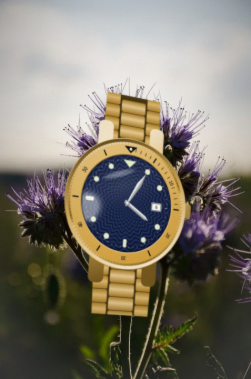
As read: {"hour": 4, "minute": 5}
